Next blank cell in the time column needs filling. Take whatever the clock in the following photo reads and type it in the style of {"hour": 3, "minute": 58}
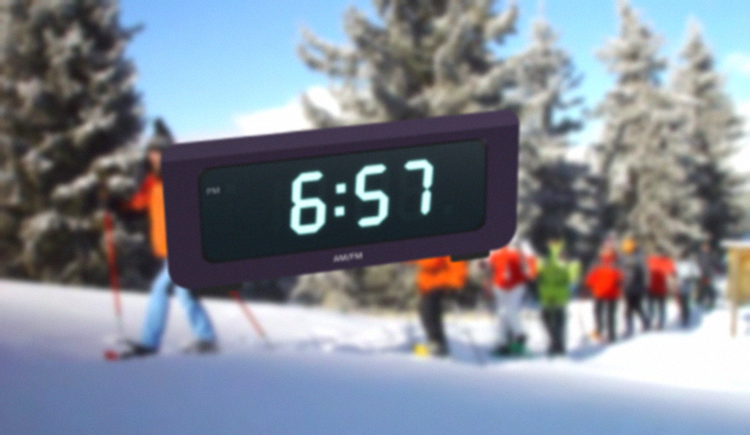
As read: {"hour": 6, "minute": 57}
